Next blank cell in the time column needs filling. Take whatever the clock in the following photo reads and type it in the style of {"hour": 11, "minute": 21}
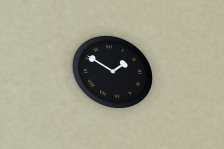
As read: {"hour": 1, "minute": 51}
